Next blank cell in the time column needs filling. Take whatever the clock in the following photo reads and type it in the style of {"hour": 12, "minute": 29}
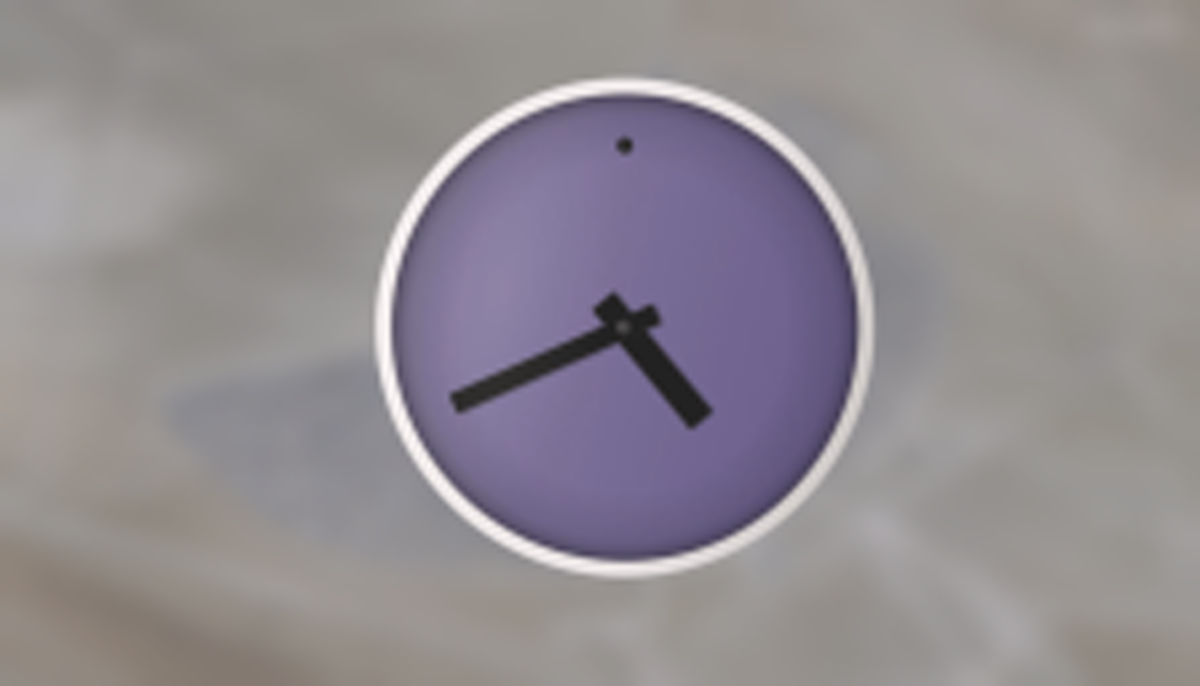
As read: {"hour": 4, "minute": 41}
